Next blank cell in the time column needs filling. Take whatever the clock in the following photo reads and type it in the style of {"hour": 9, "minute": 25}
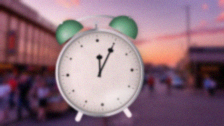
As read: {"hour": 12, "minute": 5}
